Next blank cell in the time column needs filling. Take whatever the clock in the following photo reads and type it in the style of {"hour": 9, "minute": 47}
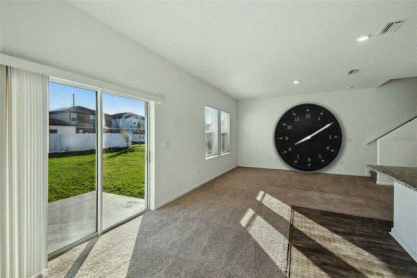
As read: {"hour": 8, "minute": 10}
